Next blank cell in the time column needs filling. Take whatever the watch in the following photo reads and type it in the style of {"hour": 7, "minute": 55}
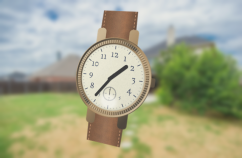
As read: {"hour": 1, "minute": 36}
